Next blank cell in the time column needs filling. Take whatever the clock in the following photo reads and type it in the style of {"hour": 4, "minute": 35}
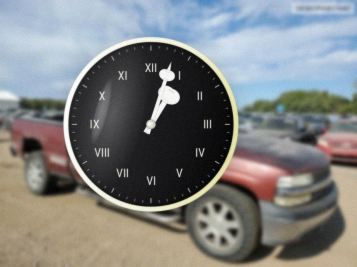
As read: {"hour": 1, "minute": 3}
